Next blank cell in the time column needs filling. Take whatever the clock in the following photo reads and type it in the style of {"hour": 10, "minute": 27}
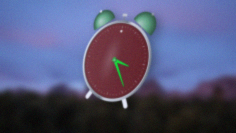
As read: {"hour": 3, "minute": 24}
